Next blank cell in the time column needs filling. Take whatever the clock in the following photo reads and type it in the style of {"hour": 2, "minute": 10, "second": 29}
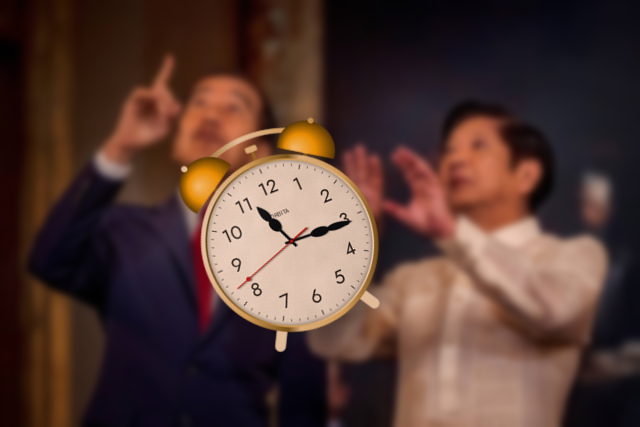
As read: {"hour": 11, "minute": 15, "second": 42}
